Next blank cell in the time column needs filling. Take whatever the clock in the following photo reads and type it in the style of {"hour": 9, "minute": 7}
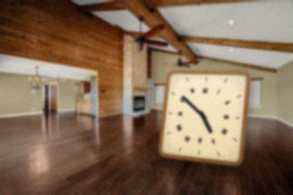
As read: {"hour": 4, "minute": 51}
